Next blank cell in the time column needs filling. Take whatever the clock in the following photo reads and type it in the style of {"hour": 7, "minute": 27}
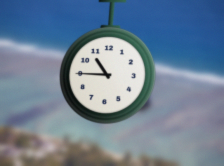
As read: {"hour": 10, "minute": 45}
